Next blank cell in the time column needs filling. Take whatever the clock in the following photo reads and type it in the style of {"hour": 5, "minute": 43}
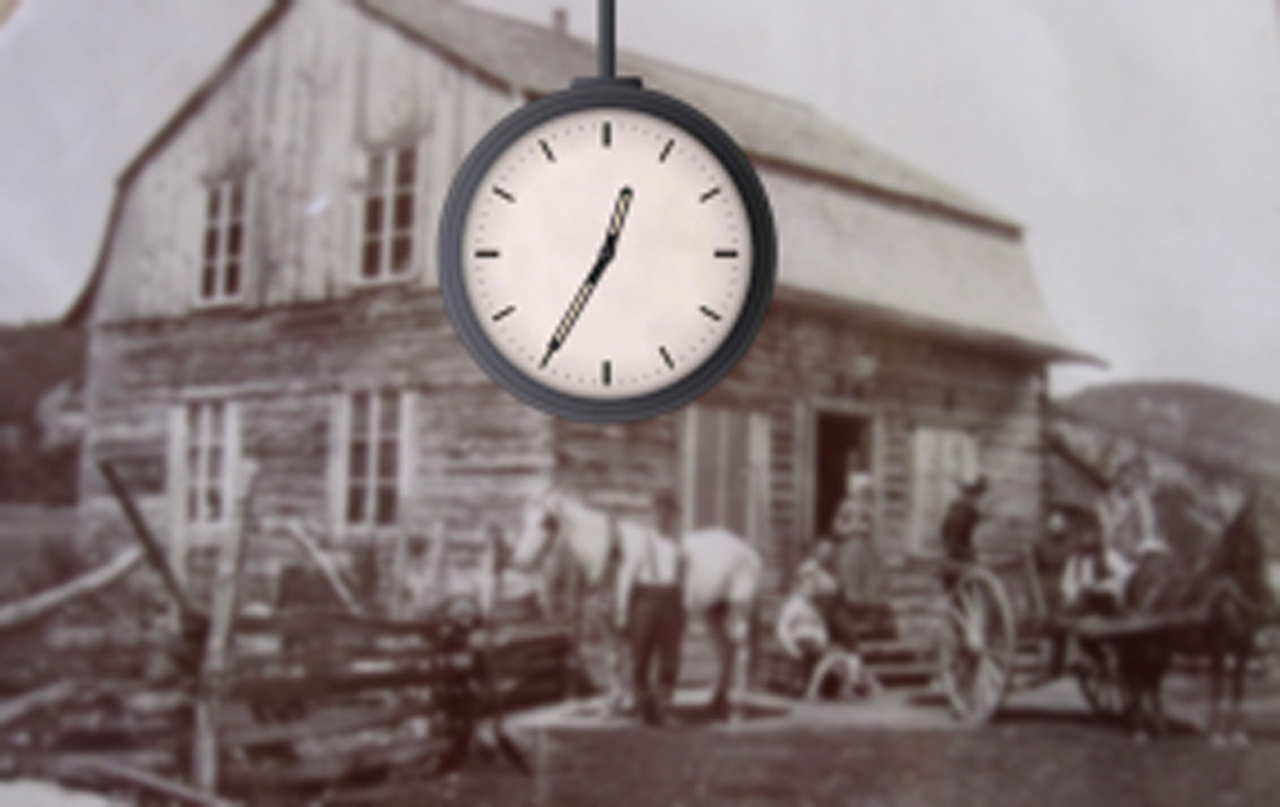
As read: {"hour": 12, "minute": 35}
